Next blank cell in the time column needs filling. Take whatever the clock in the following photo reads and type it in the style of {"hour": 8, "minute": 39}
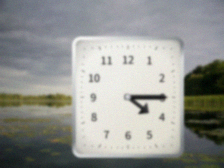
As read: {"hour": 4, "minute": 15}
